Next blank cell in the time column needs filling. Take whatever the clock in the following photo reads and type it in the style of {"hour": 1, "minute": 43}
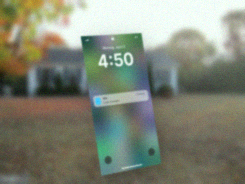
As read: {"hour": 4, "minute": 50}
